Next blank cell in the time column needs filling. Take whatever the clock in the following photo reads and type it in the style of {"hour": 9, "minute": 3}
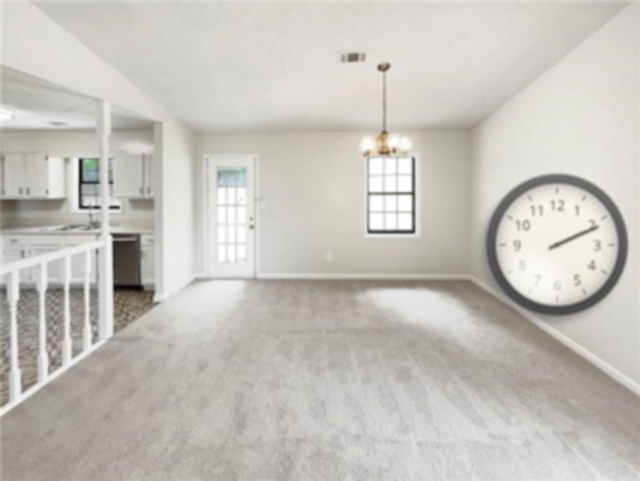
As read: {"hour": 2, "minute": 11}
